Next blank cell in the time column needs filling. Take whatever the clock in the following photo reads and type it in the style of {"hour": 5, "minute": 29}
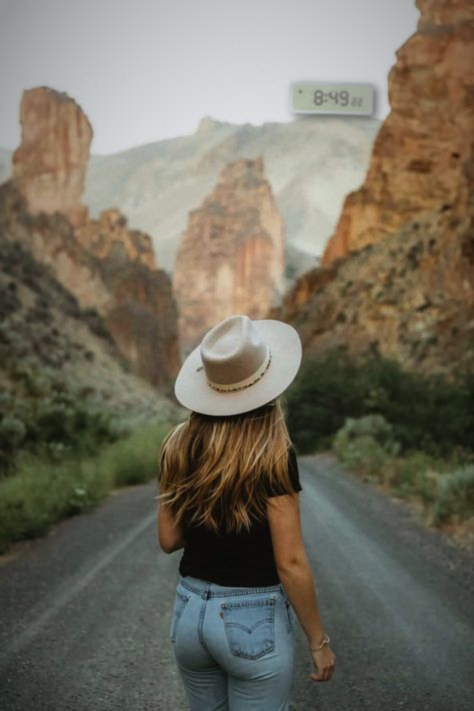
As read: {"hour": 8, "minute": 49}
